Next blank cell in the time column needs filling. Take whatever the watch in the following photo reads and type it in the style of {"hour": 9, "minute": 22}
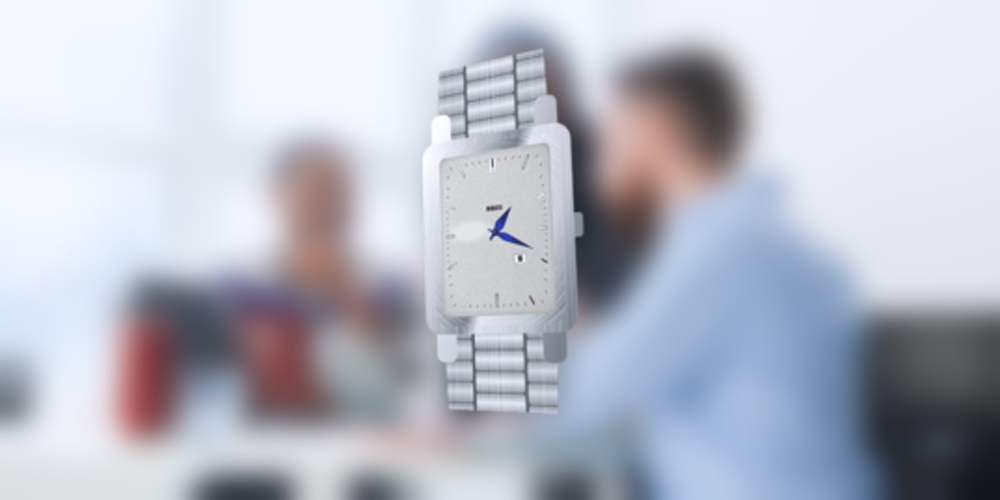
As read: {"hour": 1, "minute": 19}
